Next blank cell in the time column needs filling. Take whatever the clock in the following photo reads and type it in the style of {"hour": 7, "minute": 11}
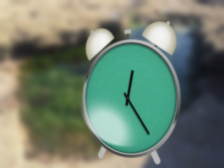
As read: {"hour": 12, "minute": 24}
